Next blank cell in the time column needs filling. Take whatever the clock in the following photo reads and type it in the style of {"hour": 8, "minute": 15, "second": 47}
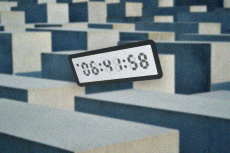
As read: {"hour": 6, "minute": 41, "second": 58}
